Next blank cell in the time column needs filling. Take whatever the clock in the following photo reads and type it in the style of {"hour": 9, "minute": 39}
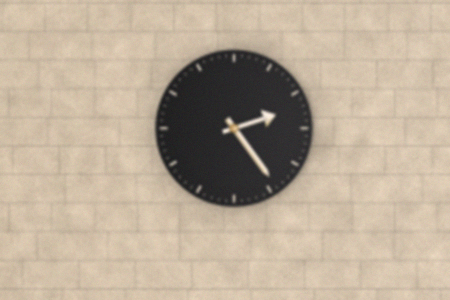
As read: {"hour": 2, "minute": 24}
